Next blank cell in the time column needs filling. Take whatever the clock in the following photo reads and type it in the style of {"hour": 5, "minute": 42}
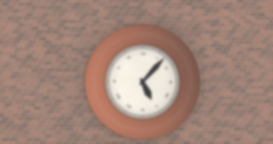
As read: {"hour": 5, "minute": 7}
